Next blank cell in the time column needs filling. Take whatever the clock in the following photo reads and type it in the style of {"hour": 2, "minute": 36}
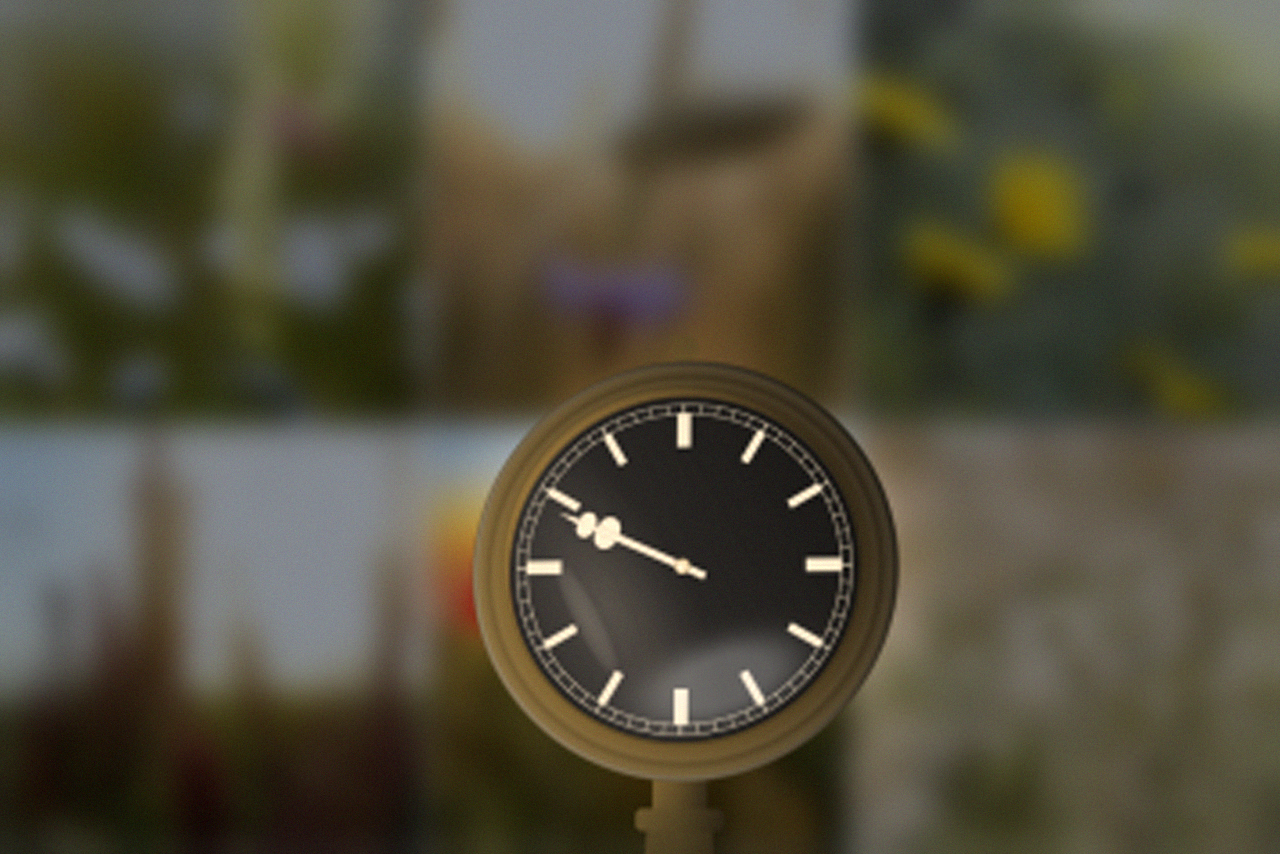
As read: {"hour": 9, "minute": 49}
